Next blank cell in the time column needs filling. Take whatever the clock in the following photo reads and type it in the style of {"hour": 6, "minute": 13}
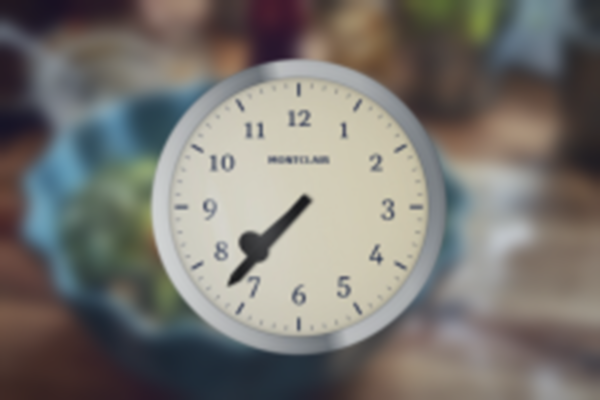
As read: {"hour": 7, "minute": 37}
